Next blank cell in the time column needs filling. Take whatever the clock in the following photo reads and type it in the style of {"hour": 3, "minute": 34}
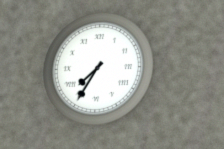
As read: {"hour": 7, "minute": 35}
